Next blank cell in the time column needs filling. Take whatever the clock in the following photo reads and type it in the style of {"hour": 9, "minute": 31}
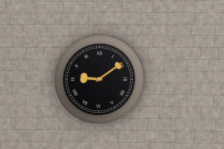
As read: {"hour": 9, "minute": 9}
